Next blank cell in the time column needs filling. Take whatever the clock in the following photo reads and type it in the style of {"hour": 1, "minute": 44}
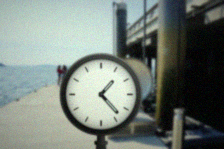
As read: {"hour": 1, "minute": 23}
